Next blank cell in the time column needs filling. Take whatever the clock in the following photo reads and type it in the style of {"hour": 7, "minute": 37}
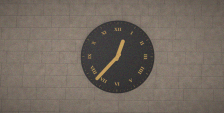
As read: {"hour": 12, "minute": 37}
